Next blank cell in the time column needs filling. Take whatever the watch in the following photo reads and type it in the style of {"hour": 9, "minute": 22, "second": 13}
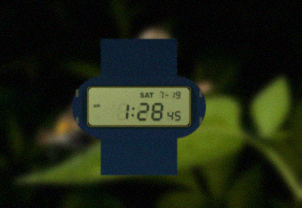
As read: {"hour": 1, "minute": 28, "second": 45}
